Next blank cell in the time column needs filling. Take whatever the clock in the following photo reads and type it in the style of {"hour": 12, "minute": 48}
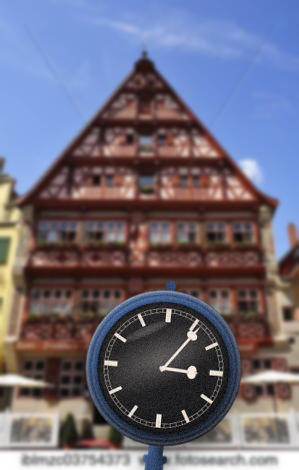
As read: {"hour": 3, "minute": 6}
